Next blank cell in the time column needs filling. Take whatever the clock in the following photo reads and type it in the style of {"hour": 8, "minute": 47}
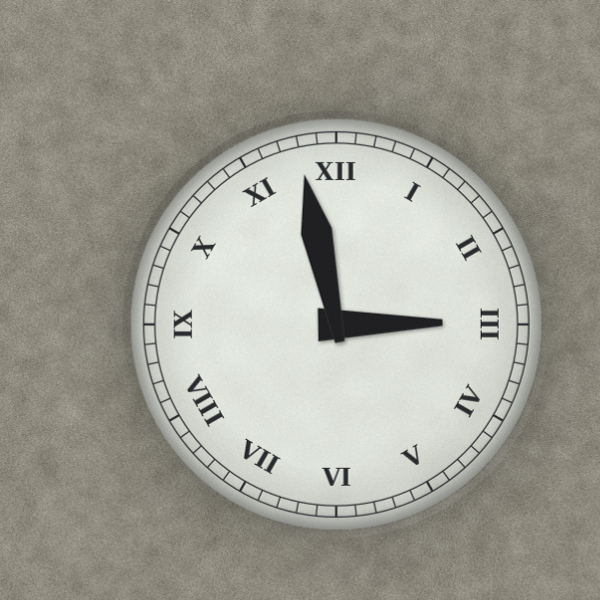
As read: {"hour": 2, "minute": 58}
